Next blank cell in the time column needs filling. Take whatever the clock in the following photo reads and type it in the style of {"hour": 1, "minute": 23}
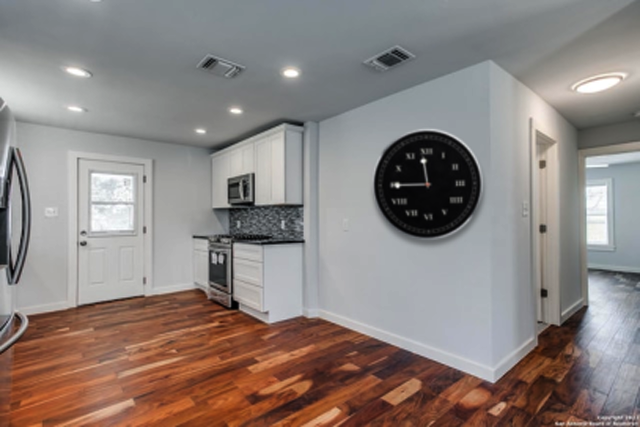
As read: {"hour": 11, "minute": 45}
